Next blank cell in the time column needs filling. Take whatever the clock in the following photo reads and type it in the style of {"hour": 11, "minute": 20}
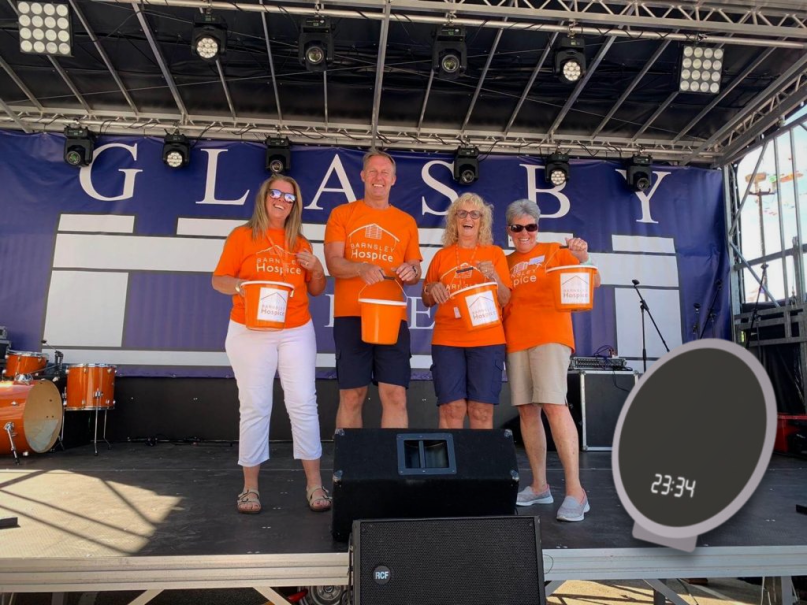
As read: {"hour": 23, "minute": 34}
